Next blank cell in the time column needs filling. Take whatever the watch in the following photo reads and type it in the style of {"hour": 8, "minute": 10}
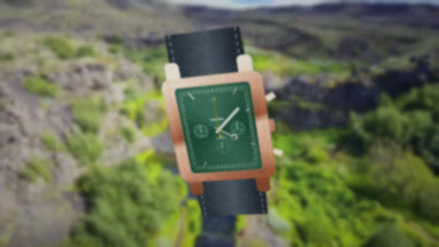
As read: {"hour": 4, "minute": 8}
